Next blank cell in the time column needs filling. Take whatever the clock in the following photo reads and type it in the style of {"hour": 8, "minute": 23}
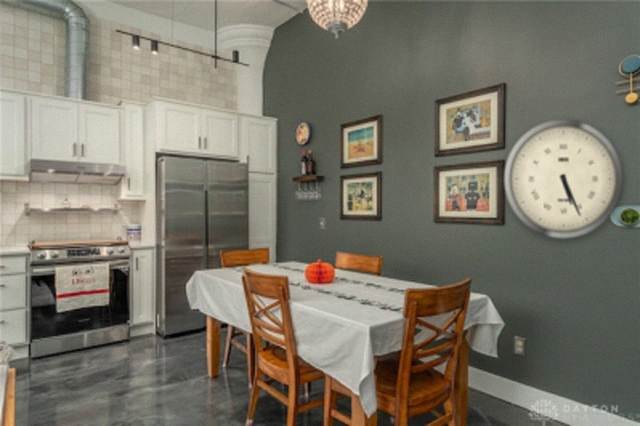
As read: {"hour": 5, "minute": 26}
